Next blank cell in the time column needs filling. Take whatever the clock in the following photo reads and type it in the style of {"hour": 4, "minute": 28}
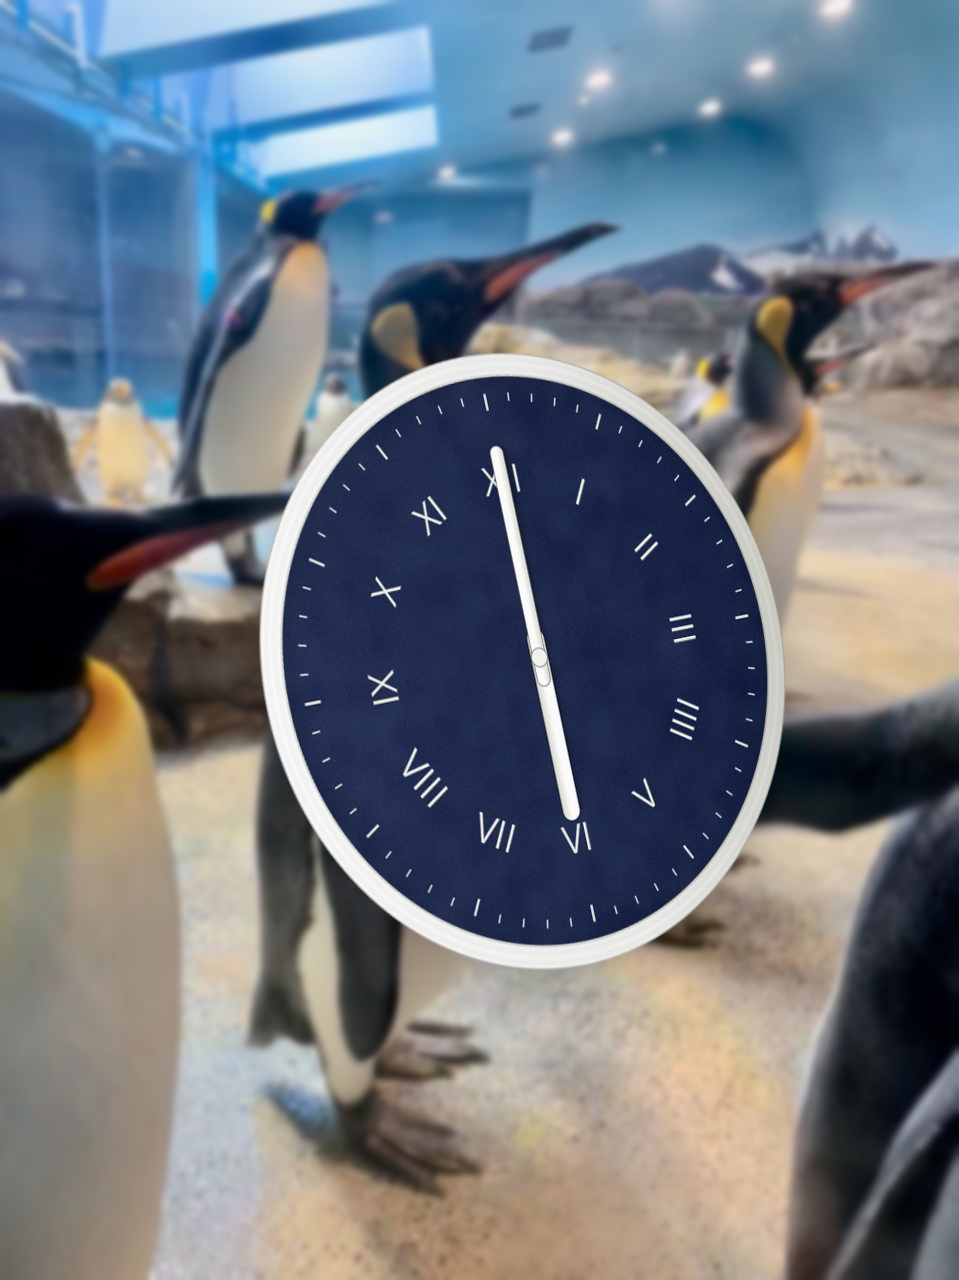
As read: {"hour": 6, "minute": 0}
